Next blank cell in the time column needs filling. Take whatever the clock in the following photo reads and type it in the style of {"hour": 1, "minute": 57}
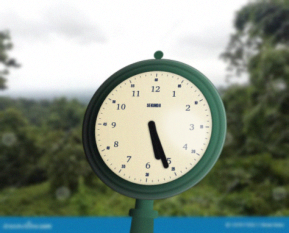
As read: {"hour": 5, "minute": 26}
